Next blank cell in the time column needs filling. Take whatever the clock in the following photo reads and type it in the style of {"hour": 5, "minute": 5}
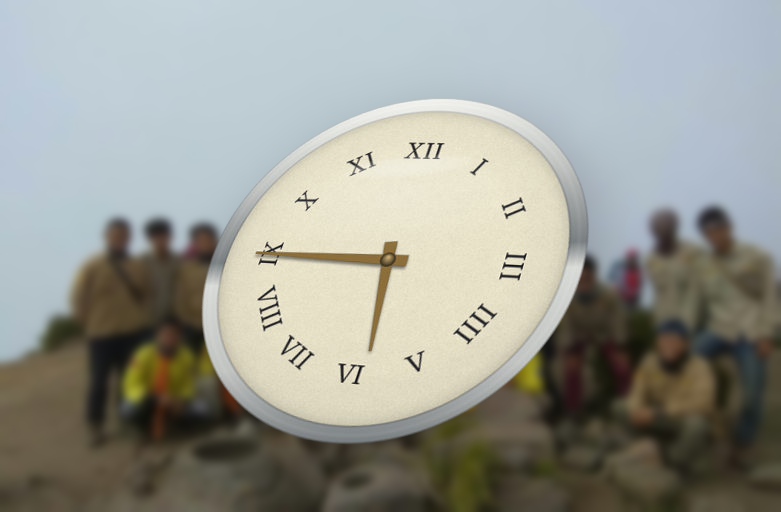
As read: {"hour": 5, "minute": 45}
